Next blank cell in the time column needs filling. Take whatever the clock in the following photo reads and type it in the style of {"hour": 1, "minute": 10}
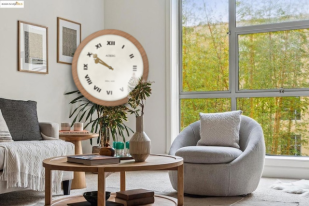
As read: {"hour": 9, "minute": 51}
